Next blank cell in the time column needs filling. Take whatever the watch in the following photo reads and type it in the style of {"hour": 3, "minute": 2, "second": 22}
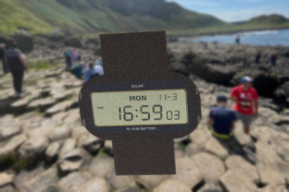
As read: {"hour": 16, "minute": 59, "second": 3}
